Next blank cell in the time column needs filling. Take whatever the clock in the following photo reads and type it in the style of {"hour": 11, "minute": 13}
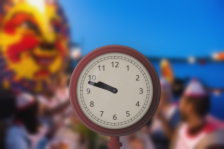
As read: {"hour": 9, "minute": 48}
